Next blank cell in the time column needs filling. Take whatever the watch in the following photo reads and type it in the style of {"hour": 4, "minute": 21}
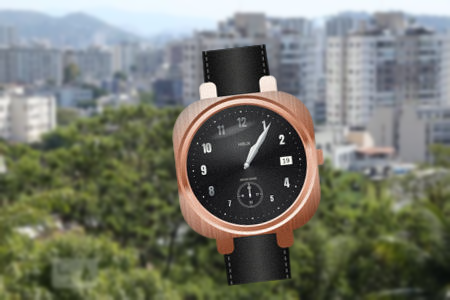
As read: {"hour": 1, "minute": 6}
